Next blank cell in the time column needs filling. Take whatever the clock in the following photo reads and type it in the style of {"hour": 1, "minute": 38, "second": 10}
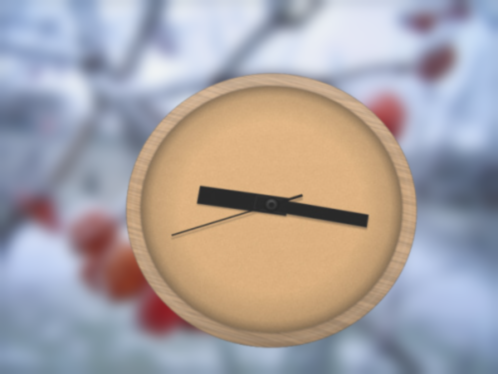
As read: {"hour": 9, "minute": 16, "second": 42}
